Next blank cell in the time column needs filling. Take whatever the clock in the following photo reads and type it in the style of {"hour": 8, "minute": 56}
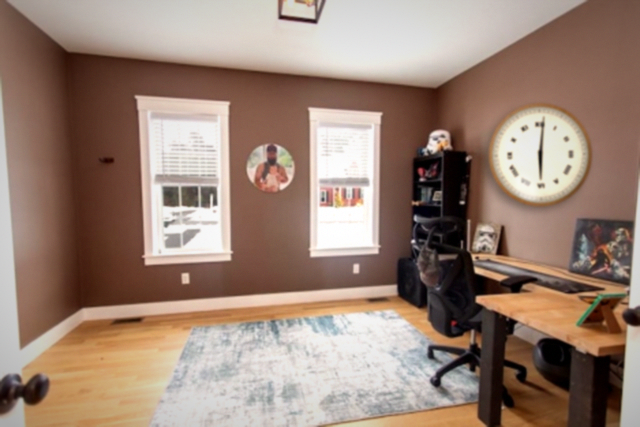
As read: {"hour": 6, "minute": 1}
